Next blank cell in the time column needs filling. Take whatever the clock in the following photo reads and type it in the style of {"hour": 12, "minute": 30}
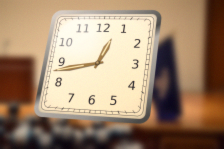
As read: {"hour": 12, "minute": 43}
